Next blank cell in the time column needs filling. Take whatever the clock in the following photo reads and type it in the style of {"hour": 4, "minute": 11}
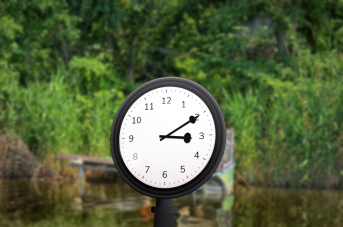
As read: {"hour": 3, "minute": 10}
